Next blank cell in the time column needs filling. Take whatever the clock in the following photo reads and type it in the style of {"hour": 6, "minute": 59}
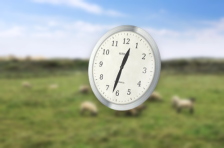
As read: {"hour": 12, "minute": 32}
